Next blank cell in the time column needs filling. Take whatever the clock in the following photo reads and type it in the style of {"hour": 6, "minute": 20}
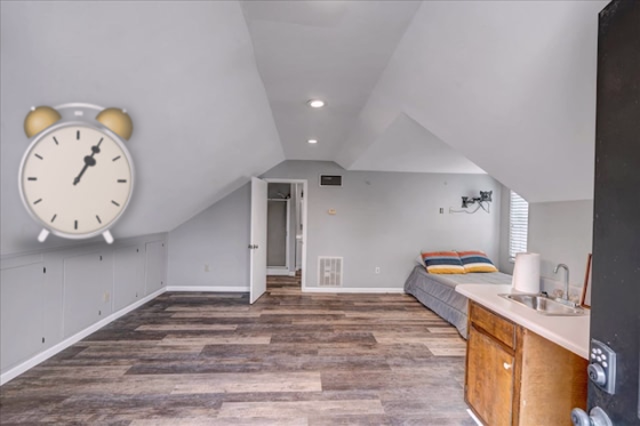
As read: {"hour": 1, "minute": 5}
